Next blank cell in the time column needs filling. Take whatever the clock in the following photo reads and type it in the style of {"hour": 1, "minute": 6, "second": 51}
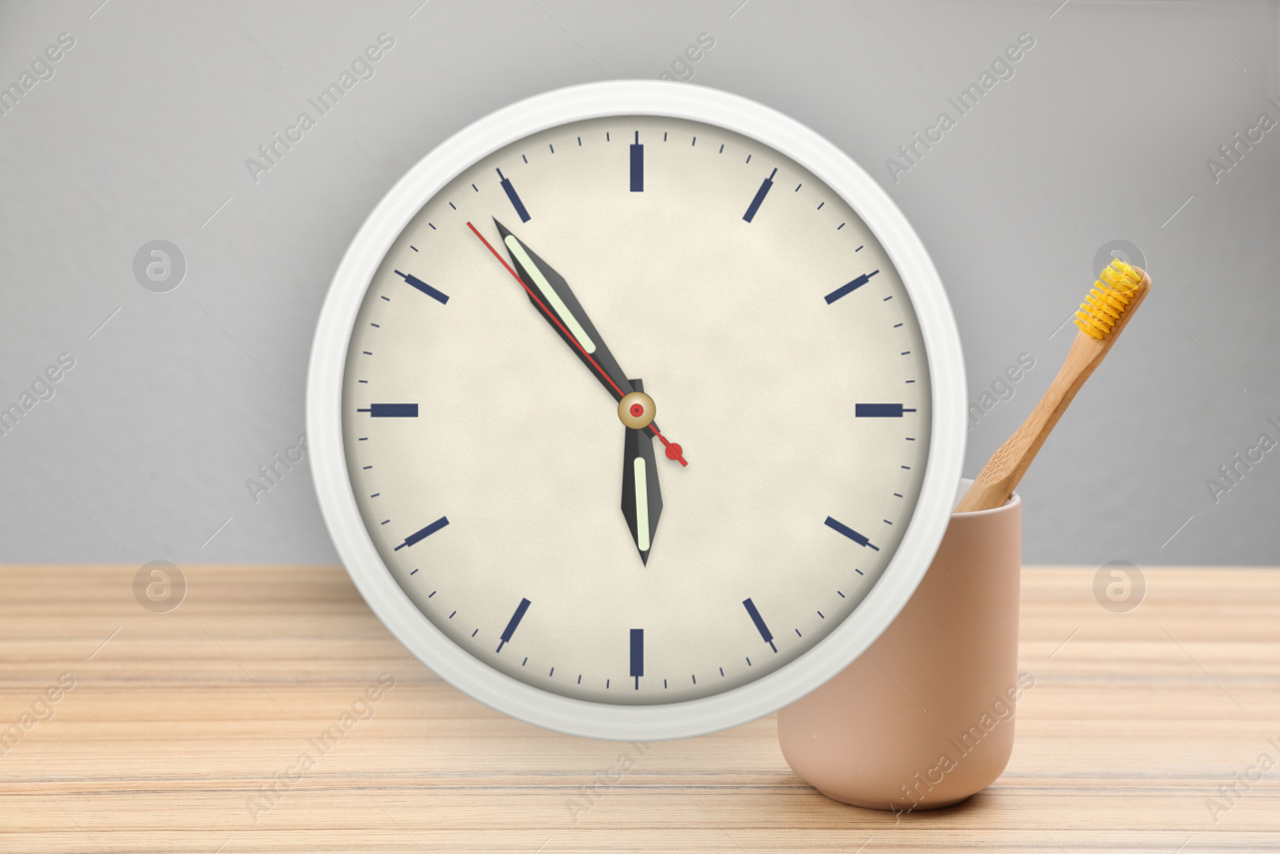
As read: {"hour": 5, "minute": 53, "second": 53}
